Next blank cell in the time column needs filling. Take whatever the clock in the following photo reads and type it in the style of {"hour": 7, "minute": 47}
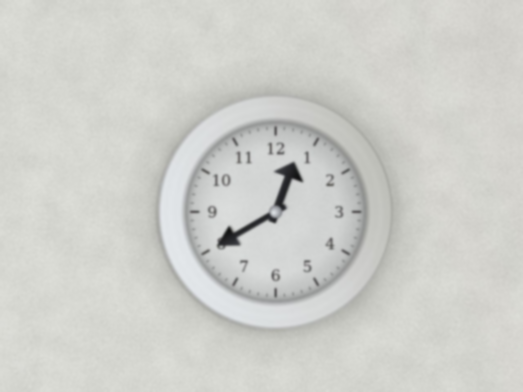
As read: {"hour": 12, "minute": 40}
